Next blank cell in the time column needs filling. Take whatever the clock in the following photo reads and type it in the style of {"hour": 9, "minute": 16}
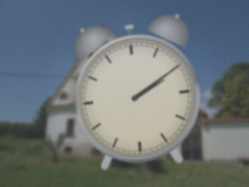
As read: {"hour": 2, "minute": 10}
